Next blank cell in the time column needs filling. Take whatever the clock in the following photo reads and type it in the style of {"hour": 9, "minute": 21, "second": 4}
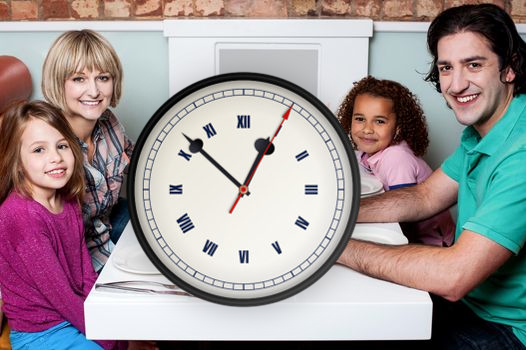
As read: {"hour": 12, "minute": 52, "second": 5}
